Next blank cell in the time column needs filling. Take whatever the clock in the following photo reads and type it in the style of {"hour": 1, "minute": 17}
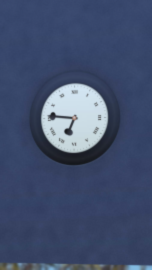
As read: {"hour": 6, "minute": 46}
